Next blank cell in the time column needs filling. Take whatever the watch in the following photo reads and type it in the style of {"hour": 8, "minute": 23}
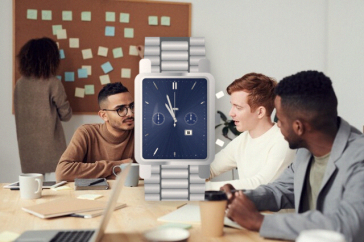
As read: {"hour": 10, "minute": 57}
